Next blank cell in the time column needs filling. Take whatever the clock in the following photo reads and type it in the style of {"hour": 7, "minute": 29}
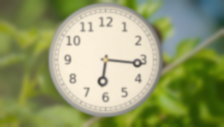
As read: {"hour": 6, "minute": 16}
